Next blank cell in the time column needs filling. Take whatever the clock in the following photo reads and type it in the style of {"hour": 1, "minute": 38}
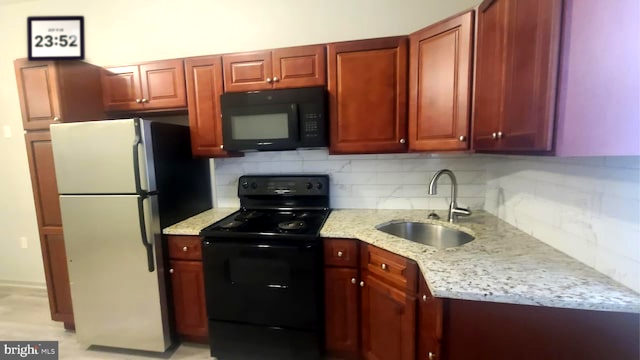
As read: {"hour": 23, "minute": 52}
